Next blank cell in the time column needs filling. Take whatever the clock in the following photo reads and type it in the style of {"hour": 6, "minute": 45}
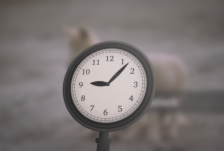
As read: {"hour": 9, "minute": 7}
